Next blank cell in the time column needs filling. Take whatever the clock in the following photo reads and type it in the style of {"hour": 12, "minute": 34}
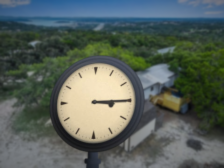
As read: {"hour": 3, "minute": 15}
